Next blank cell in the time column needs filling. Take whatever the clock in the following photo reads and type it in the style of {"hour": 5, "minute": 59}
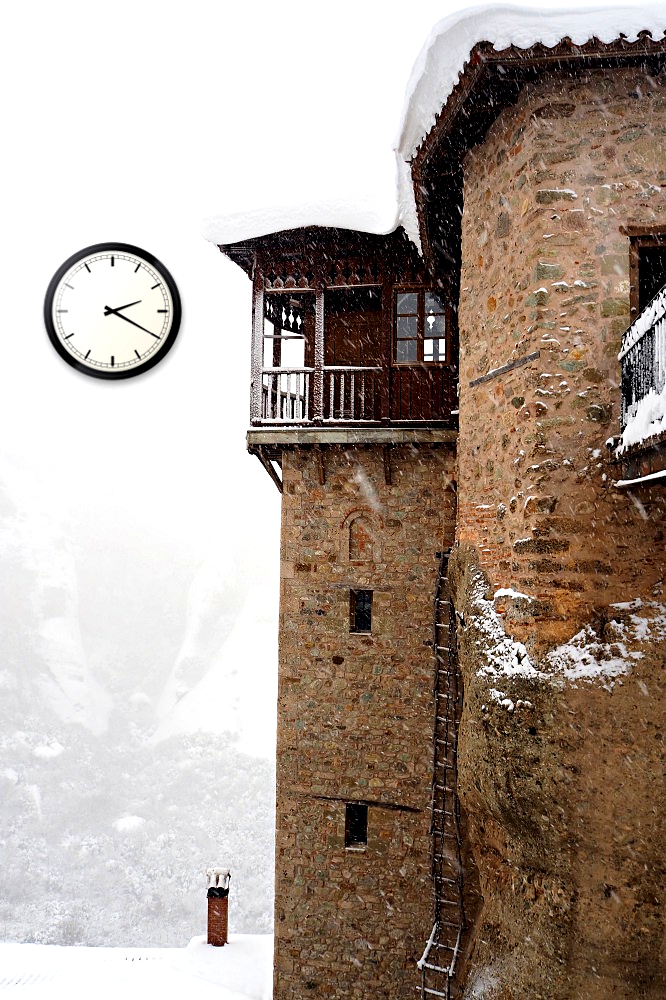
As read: {"hour": 2, "minute": 20}
